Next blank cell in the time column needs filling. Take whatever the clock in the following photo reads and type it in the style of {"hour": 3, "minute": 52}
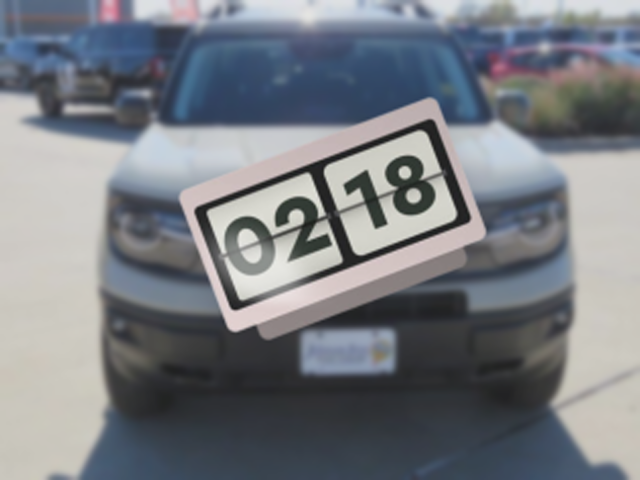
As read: {"hour": 2, "minute": 18}
